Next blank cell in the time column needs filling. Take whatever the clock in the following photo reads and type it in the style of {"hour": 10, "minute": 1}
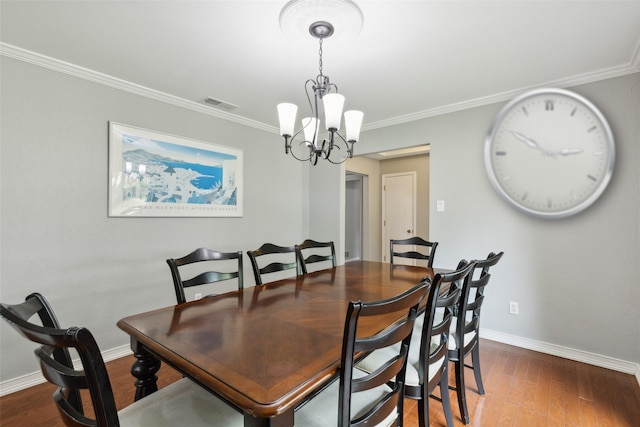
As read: {"hour": 2, "minute": 50}
